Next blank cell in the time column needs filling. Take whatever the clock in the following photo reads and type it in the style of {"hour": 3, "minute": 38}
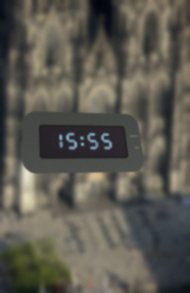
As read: {"hour": 15, "minute": 55}
